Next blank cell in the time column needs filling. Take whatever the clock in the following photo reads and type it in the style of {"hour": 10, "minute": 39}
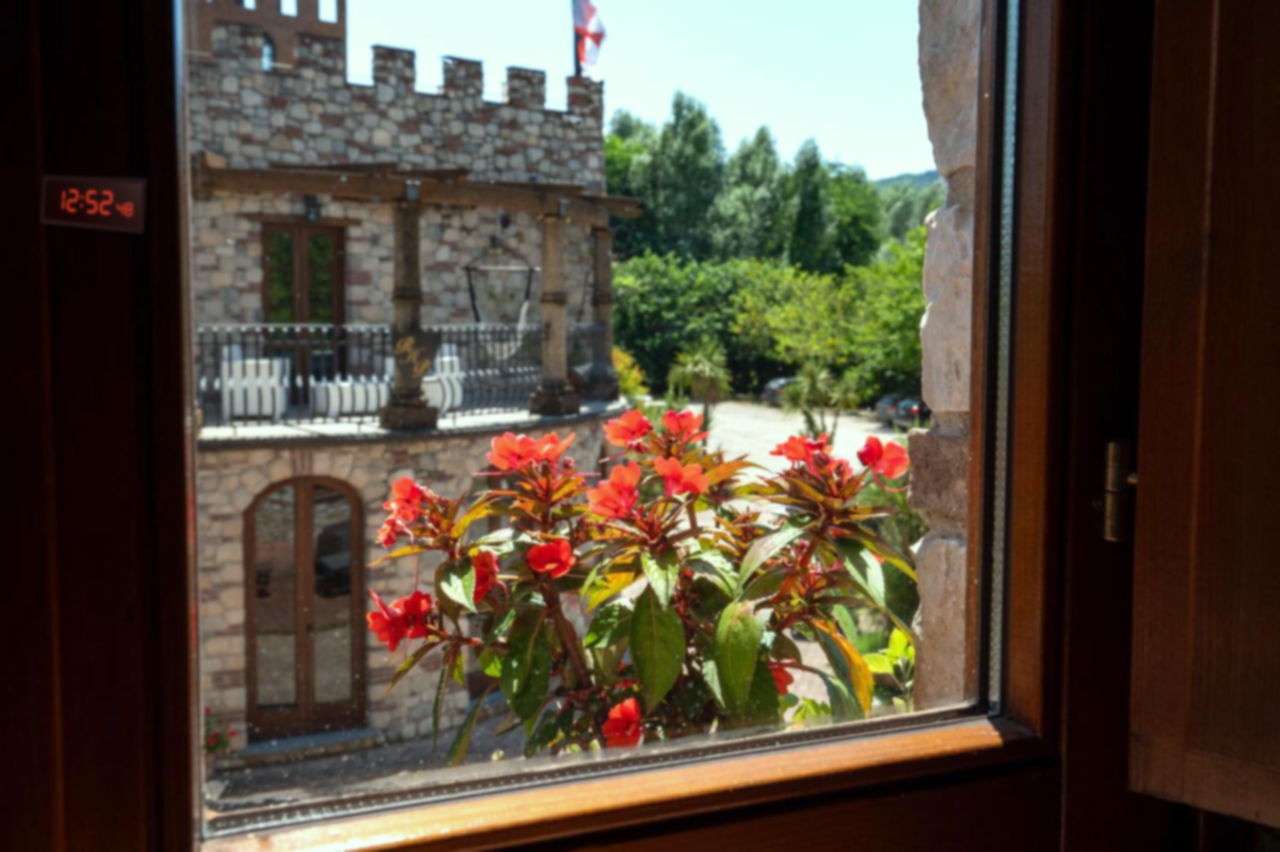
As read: {"hour": 12, "minute": 52}
